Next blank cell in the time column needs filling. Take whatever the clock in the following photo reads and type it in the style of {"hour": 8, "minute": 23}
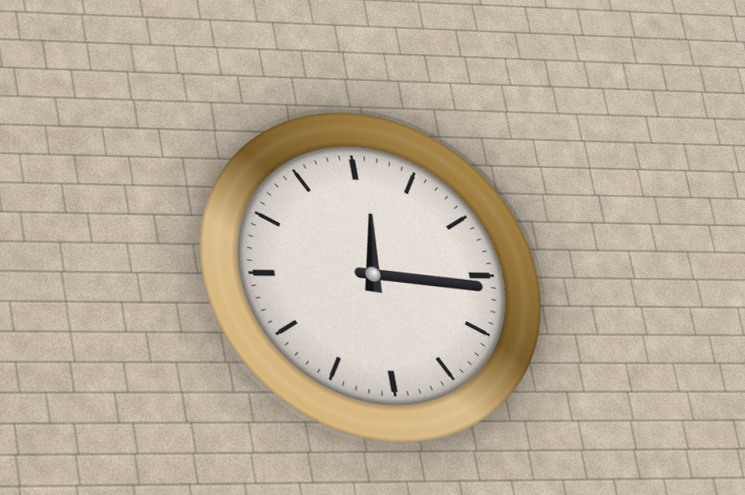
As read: {"hour": 12, "minute": 16}
